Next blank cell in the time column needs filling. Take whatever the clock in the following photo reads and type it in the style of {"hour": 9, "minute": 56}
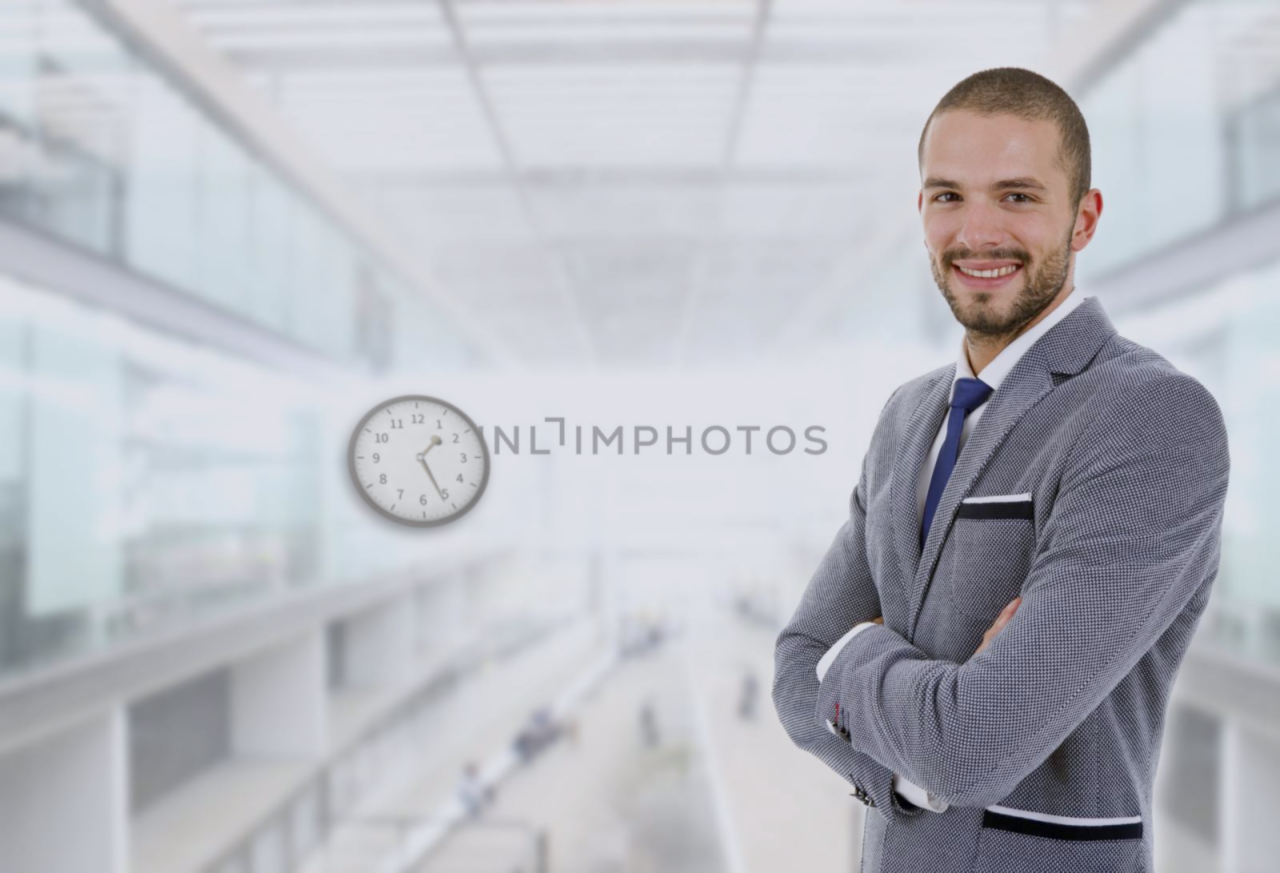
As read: {"hour": 1, "minute": 26}
